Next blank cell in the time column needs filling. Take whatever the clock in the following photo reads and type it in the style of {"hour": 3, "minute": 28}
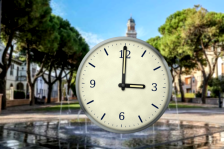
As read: {"hour": 3, "minute": 0}
